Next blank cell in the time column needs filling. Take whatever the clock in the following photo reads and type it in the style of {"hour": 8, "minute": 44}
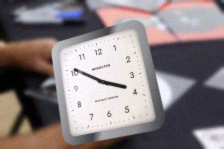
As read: {"hour": 3, "minute": 51}
